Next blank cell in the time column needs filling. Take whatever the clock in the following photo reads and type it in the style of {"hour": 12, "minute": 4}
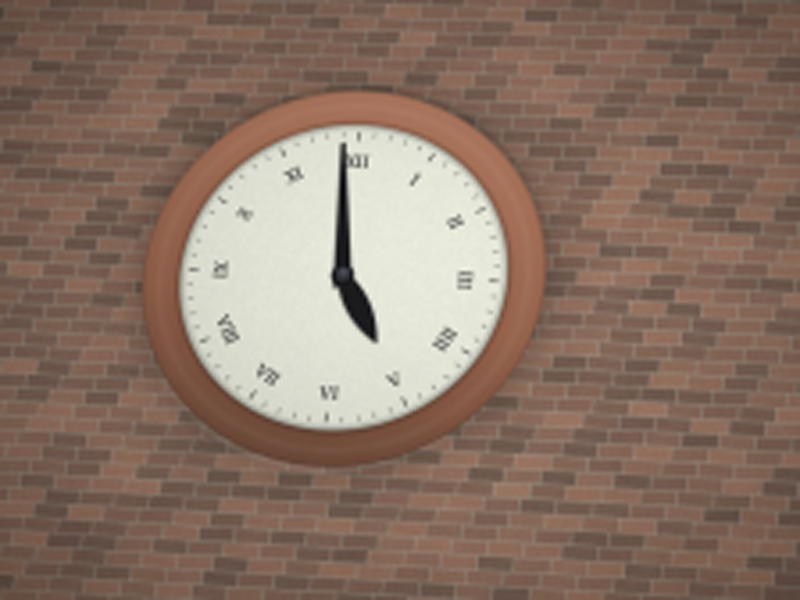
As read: {"hour": 4, "minute": 59}
